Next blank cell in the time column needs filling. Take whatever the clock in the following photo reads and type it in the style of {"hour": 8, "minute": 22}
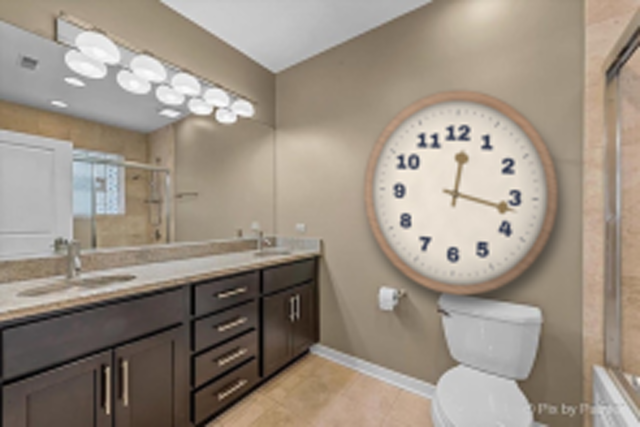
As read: {"hour": 12, "minute": 17}
